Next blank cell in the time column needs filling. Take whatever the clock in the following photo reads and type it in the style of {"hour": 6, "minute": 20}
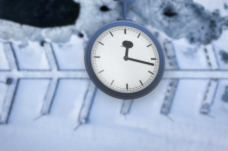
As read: {"hour": 12, "minute": 17}
